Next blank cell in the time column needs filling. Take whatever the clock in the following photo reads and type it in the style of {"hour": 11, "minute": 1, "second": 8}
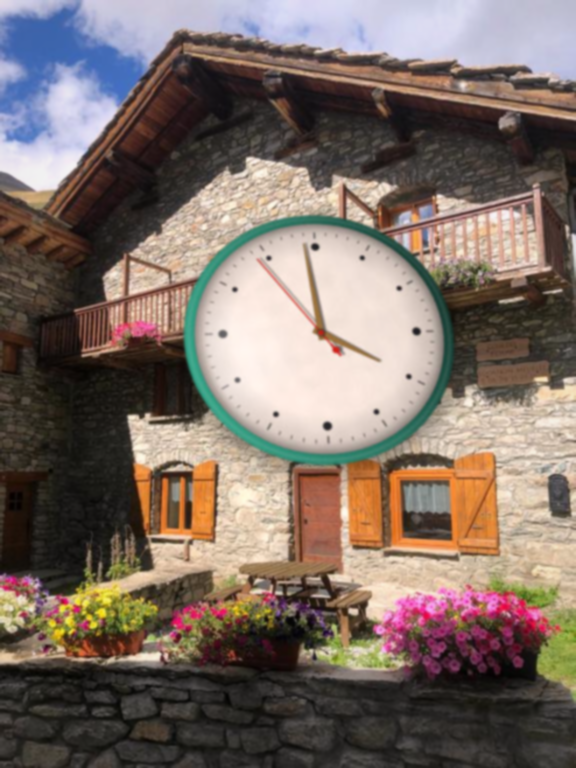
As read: {"hour": 3, "minute": 58, "second": 54}
